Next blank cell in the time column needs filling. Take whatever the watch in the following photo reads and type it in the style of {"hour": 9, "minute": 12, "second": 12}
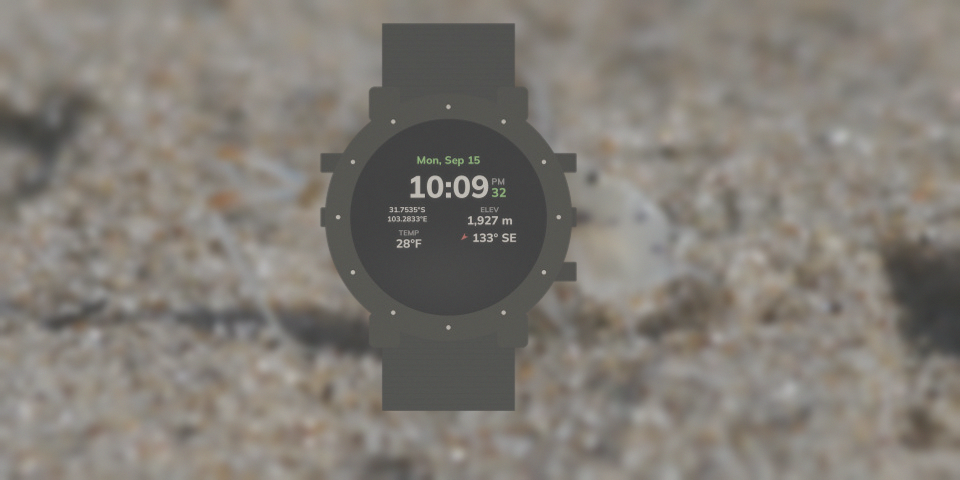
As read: {"hour": 10, "minute": 9, "second": 32}
